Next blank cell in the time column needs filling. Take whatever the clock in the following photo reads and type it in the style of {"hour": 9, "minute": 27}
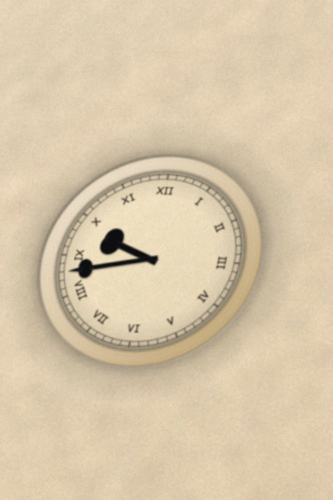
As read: {"hour": 9, "minute": 43}
